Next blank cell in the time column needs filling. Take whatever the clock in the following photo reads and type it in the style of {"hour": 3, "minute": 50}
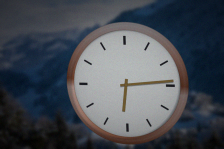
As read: {"hour": 6, "minute": 14}
